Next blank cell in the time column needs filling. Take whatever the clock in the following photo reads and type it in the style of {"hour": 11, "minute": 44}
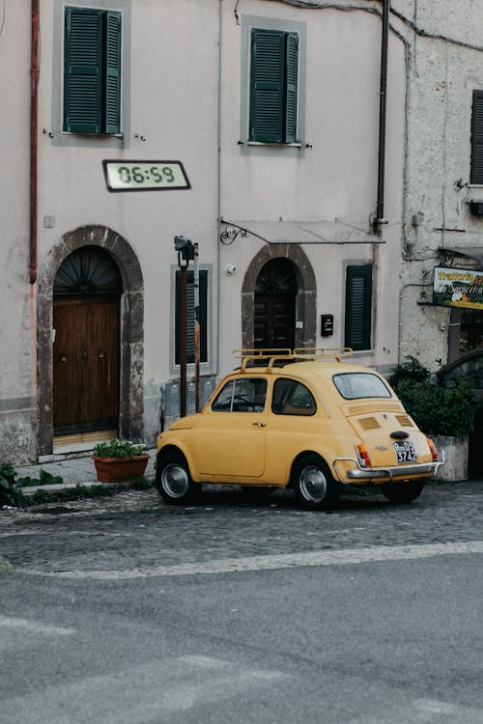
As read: {"hour": 6, "minute": 59}
